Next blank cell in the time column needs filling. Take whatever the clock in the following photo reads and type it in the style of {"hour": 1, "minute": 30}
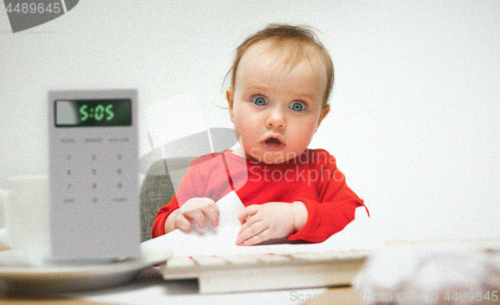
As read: {"hour": 5, "minute": 5}
